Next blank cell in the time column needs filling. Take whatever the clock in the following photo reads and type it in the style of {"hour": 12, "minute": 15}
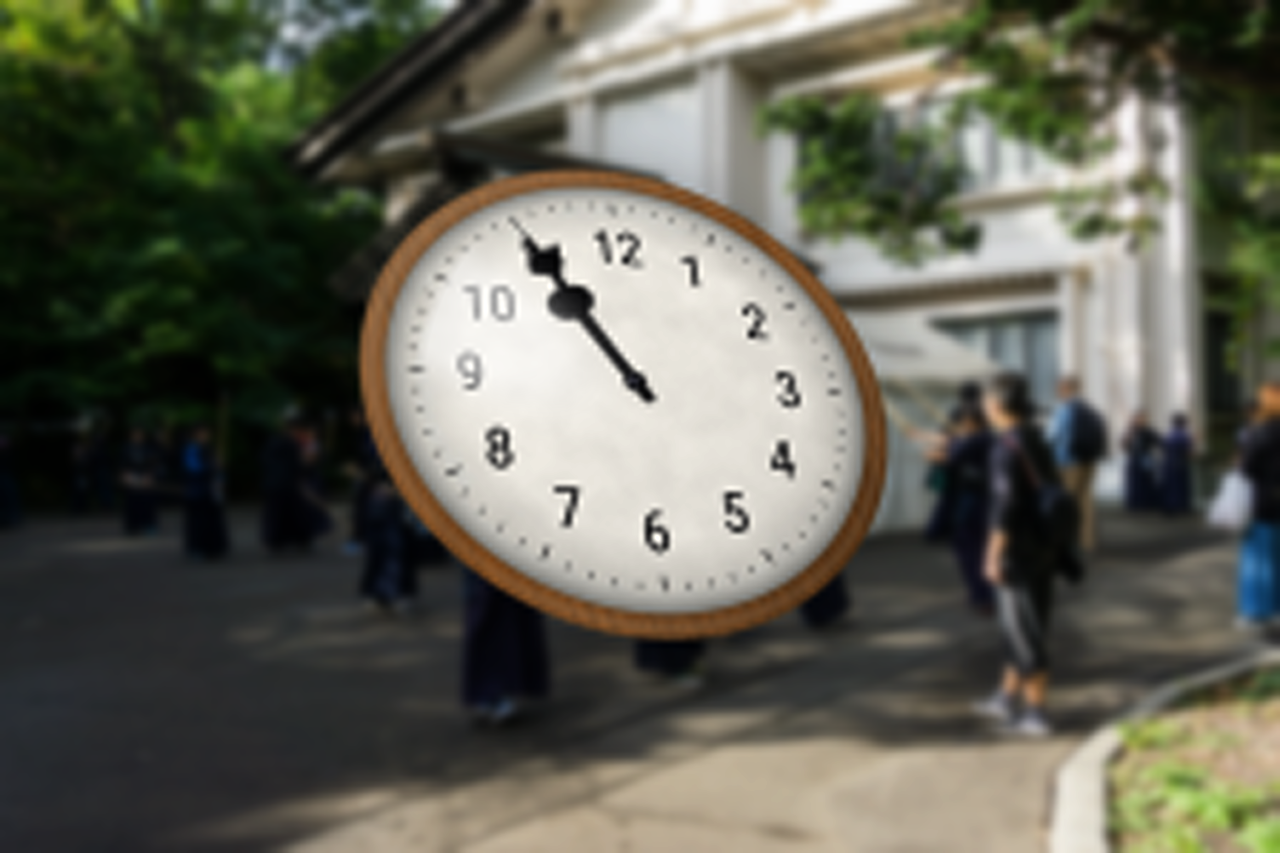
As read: {"hour": 10, "minute": 55}
